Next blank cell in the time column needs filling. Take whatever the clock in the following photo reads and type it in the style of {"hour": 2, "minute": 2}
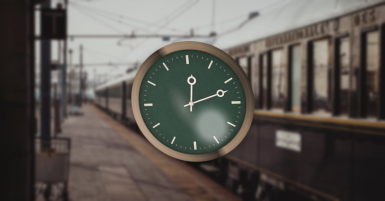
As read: {"hour": 12, "minute": 12}
